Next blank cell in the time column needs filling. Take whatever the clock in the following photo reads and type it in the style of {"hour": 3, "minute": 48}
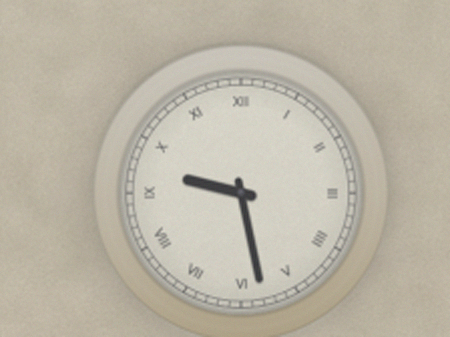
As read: {"hour": 9, "minute": 28}
